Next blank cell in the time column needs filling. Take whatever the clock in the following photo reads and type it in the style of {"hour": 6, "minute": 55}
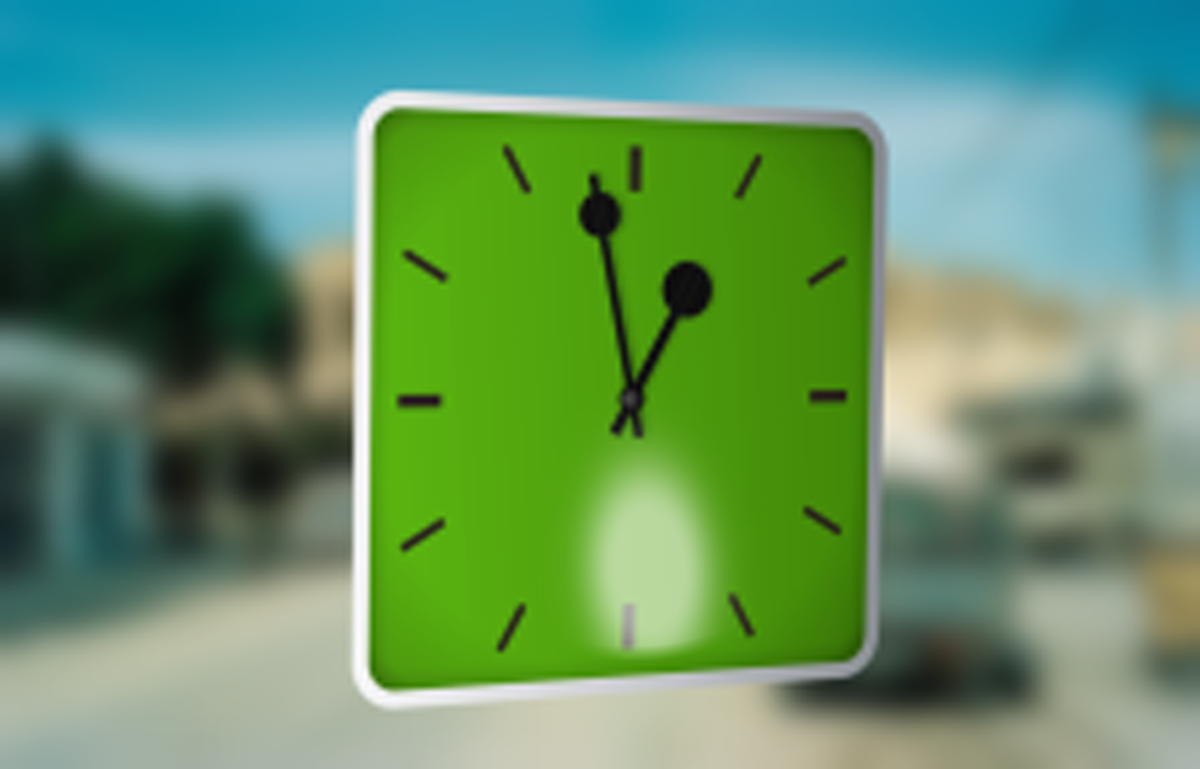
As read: {"hour": 12, "minute": 58}
